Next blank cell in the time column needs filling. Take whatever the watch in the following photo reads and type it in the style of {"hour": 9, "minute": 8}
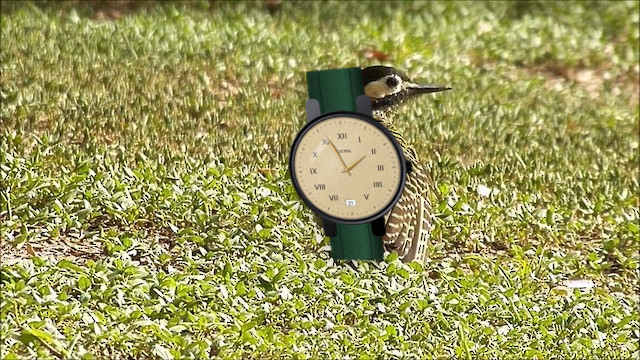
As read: {"hour": 1, "minute": 56}
